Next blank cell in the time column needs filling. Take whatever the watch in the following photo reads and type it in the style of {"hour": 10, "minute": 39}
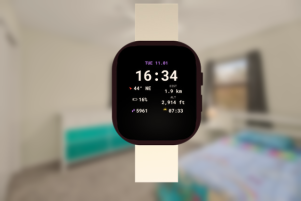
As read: {"hour": 16, "minute": 34}
